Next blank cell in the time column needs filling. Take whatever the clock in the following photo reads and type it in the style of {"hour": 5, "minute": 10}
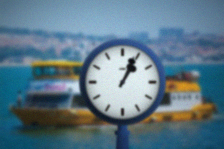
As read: {"hour": 1, "minute": 4}
